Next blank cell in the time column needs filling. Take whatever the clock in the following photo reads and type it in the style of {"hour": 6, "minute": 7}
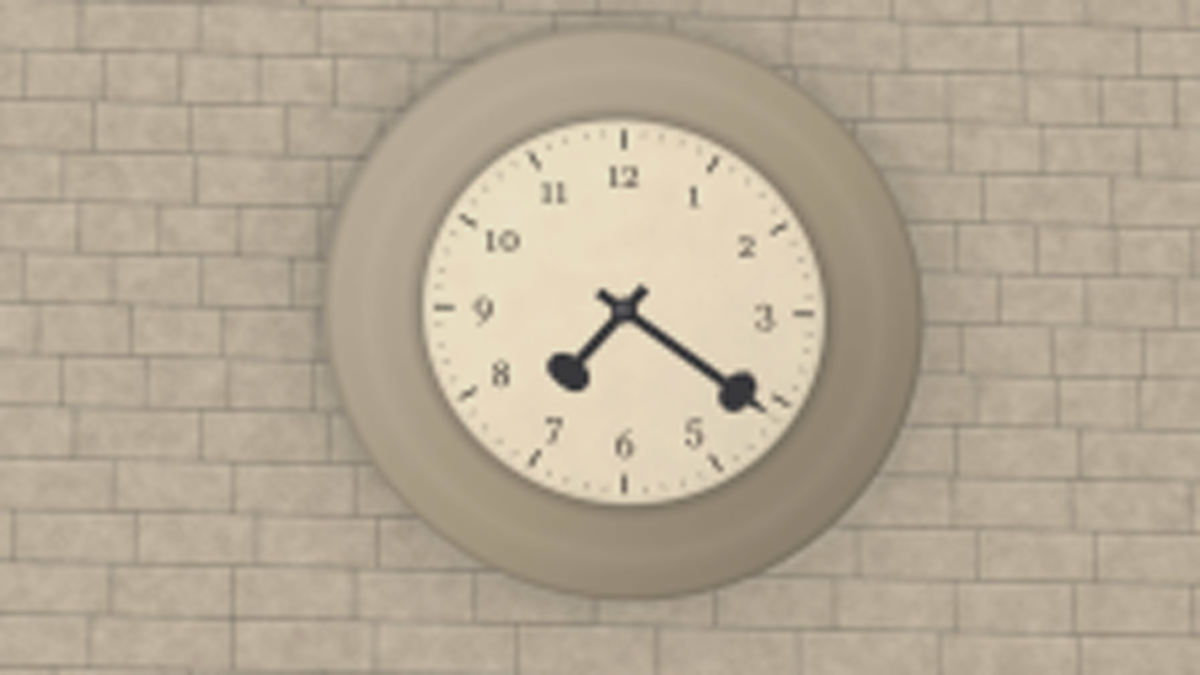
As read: {"hour": 7, "minute": 21}
